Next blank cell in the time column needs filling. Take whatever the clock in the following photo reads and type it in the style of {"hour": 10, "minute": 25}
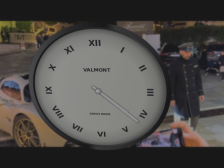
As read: {"hour": 4, "minute": 22}
